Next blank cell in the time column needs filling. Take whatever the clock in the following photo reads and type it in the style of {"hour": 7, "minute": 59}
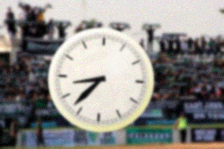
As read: {"hour": 8, "minute": 37}
